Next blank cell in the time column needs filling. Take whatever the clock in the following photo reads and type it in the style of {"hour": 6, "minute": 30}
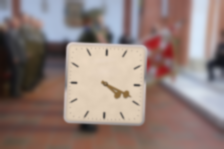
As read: {"hour": 4, "minute": 19}
